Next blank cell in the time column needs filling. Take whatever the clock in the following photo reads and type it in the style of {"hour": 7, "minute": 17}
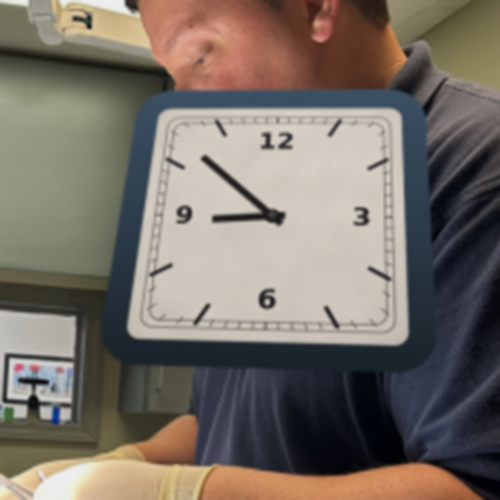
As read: {"hour": 8, "minute": 52}
